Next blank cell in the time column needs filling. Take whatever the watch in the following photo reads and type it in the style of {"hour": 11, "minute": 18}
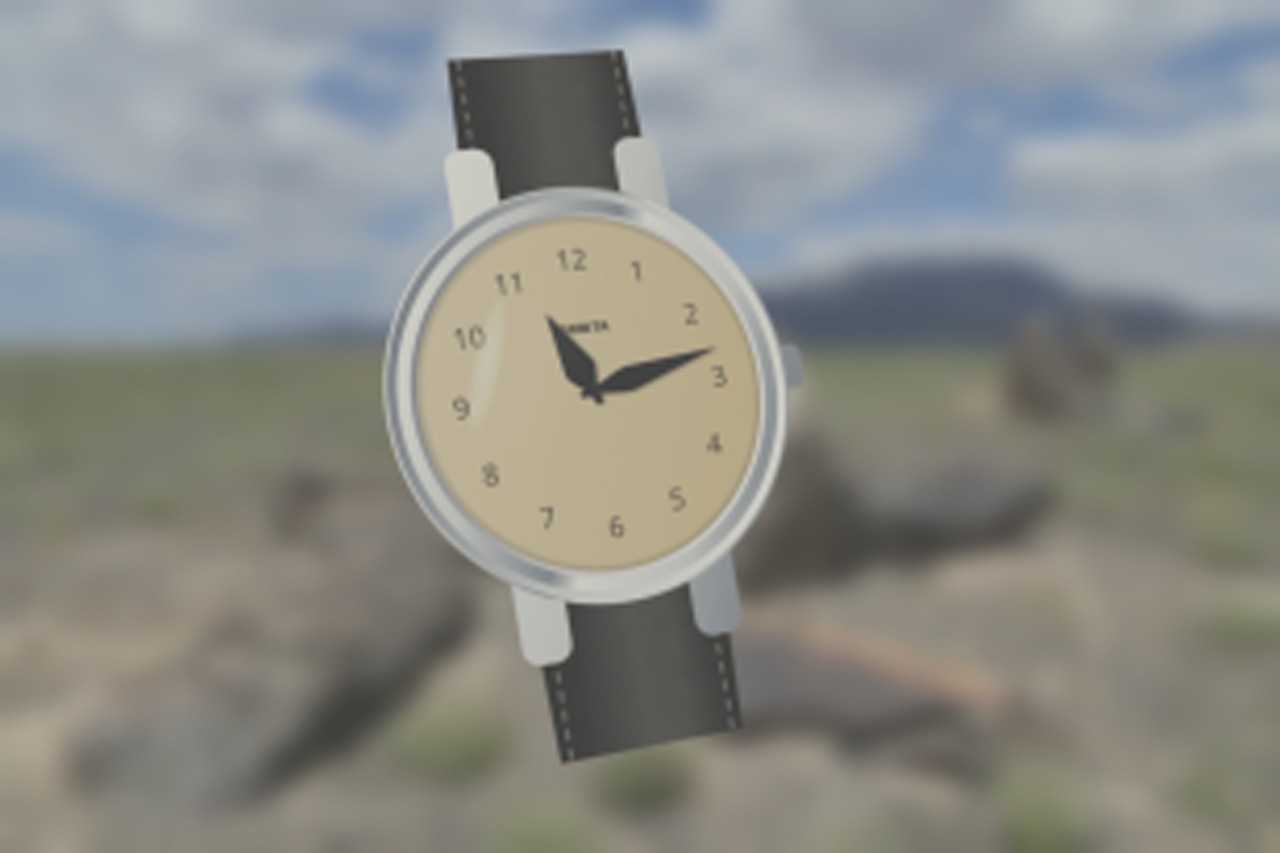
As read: {"hour": 11, "minute": 13}
